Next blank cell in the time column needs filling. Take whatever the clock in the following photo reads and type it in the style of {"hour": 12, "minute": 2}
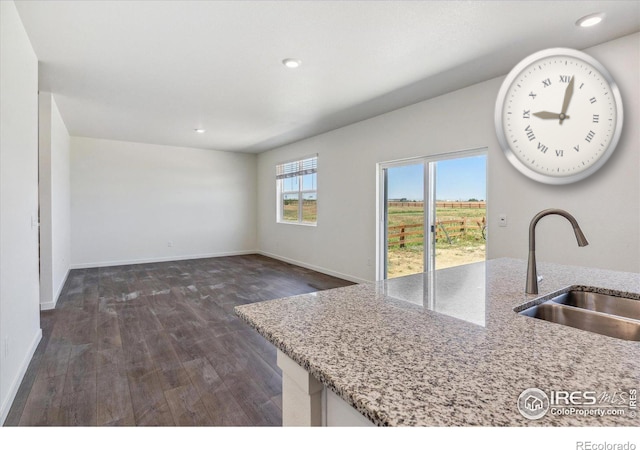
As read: {"hour": 9, "minute": 2}
